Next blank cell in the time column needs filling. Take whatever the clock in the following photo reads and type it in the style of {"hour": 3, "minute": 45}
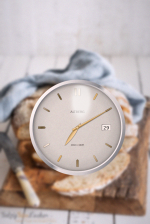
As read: {"hour": 7, "minute": 10}
